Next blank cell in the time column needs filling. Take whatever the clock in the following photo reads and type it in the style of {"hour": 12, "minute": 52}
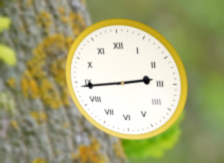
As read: {"hour": 2, "minute": 44}
